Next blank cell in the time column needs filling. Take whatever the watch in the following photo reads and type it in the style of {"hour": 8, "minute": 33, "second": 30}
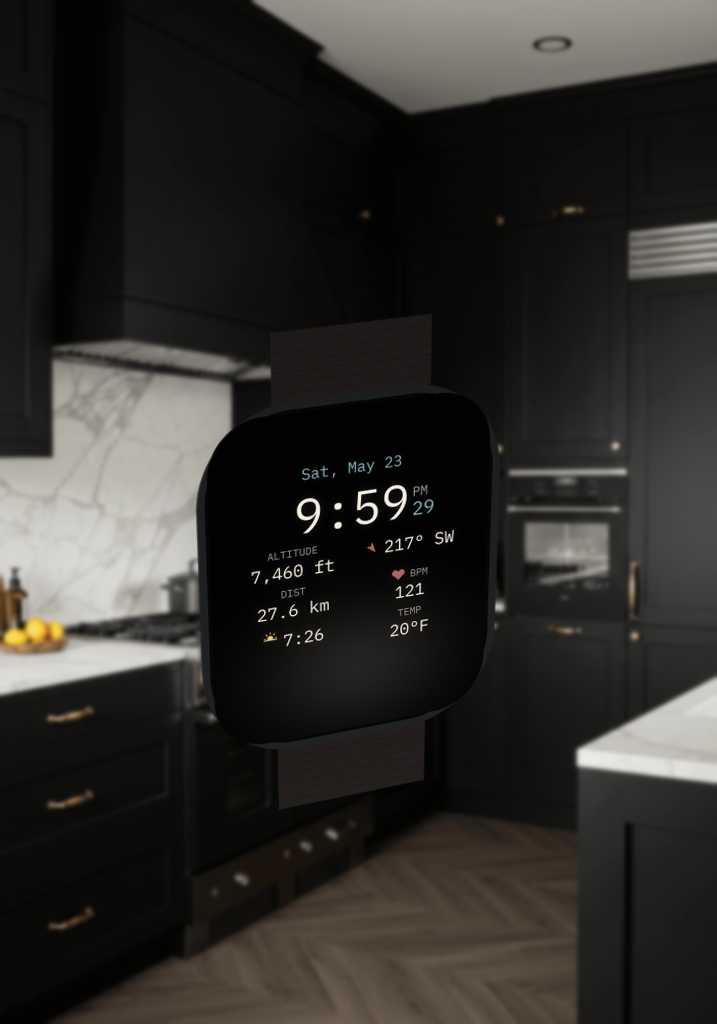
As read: {"hour": 9, "minute": 59, "second": 29}
